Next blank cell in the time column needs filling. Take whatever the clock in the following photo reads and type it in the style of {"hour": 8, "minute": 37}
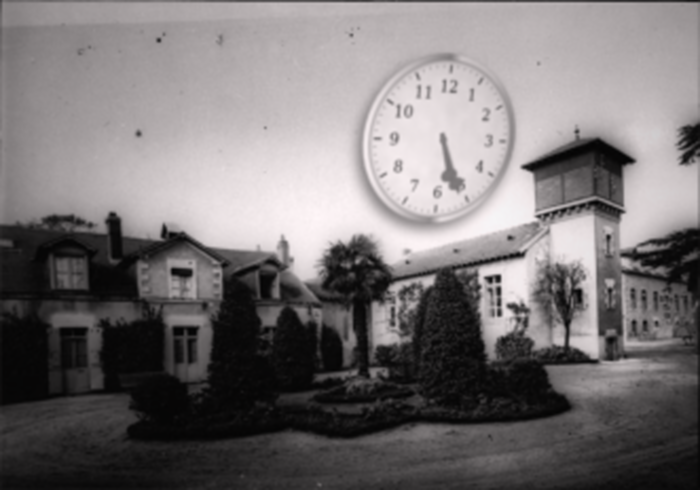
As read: {"hour": 5, "minute": 26}
